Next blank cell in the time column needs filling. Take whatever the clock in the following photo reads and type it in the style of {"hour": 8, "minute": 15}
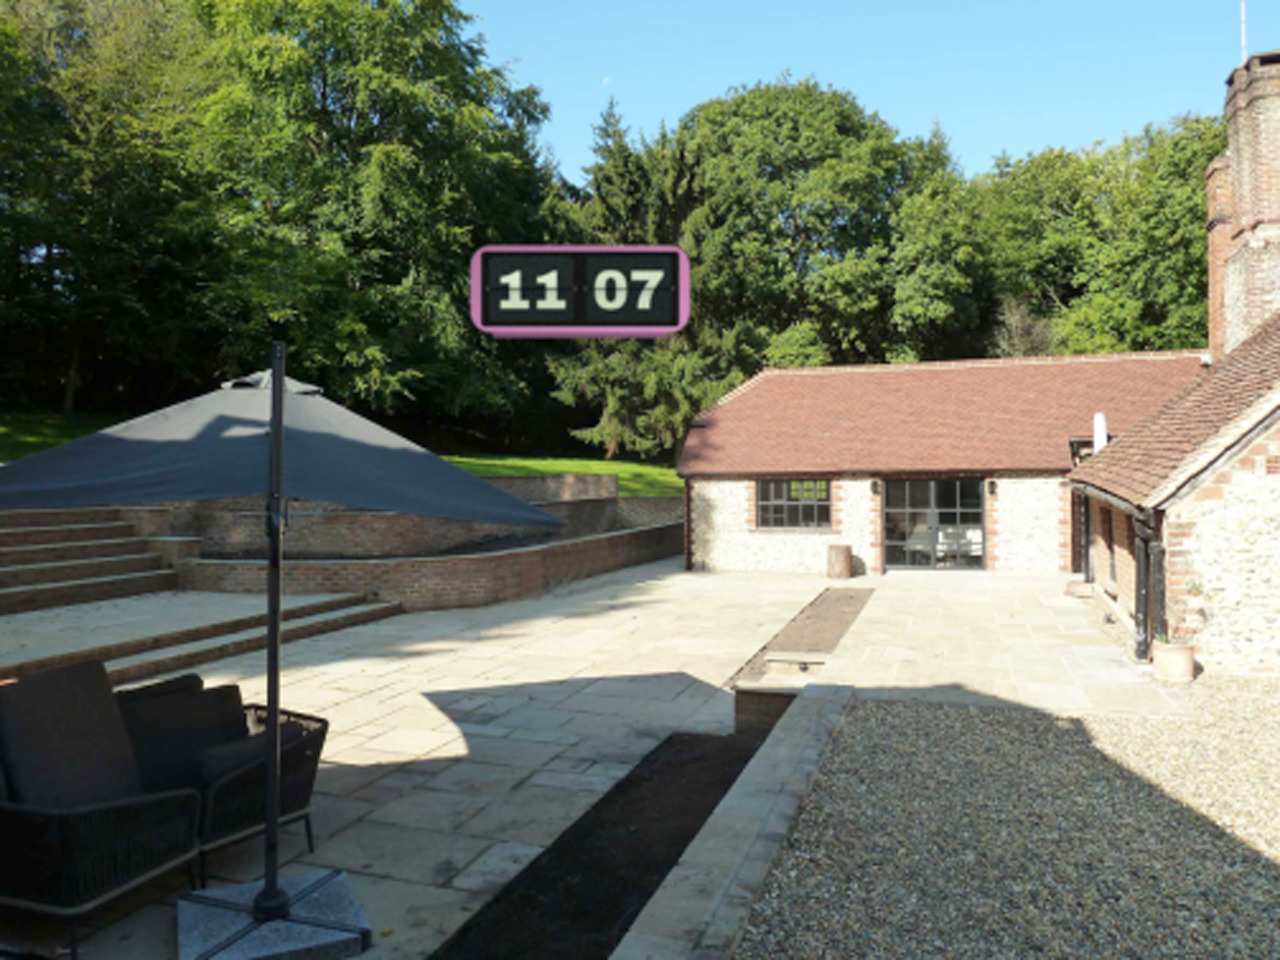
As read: {"hour": 11, "minute": 7}
